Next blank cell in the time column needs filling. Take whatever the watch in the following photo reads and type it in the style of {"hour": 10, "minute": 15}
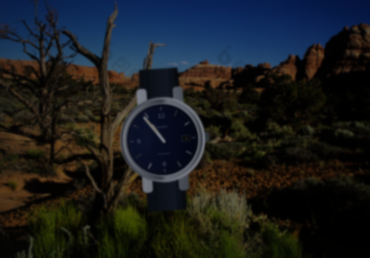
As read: {"hour": 10, "minute": 54}
